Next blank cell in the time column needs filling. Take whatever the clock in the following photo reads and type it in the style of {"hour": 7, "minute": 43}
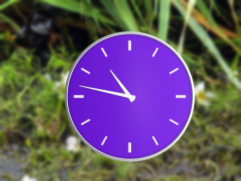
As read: {"hour": 10, "minute": 47}
